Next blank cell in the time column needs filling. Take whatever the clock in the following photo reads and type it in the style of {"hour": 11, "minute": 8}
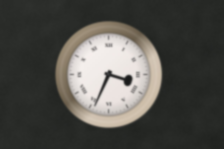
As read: {"hour": 3, "minute": 34}
